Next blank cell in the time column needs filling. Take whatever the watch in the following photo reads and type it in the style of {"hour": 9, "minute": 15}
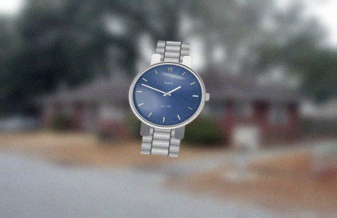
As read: {"hour": 1, "minute": 48}
